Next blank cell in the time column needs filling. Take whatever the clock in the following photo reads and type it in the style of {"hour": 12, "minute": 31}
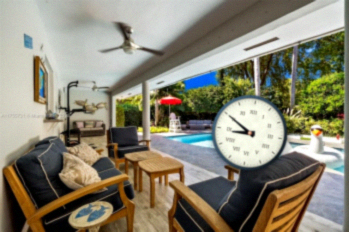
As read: {"hour": 8, "minute": 50}
